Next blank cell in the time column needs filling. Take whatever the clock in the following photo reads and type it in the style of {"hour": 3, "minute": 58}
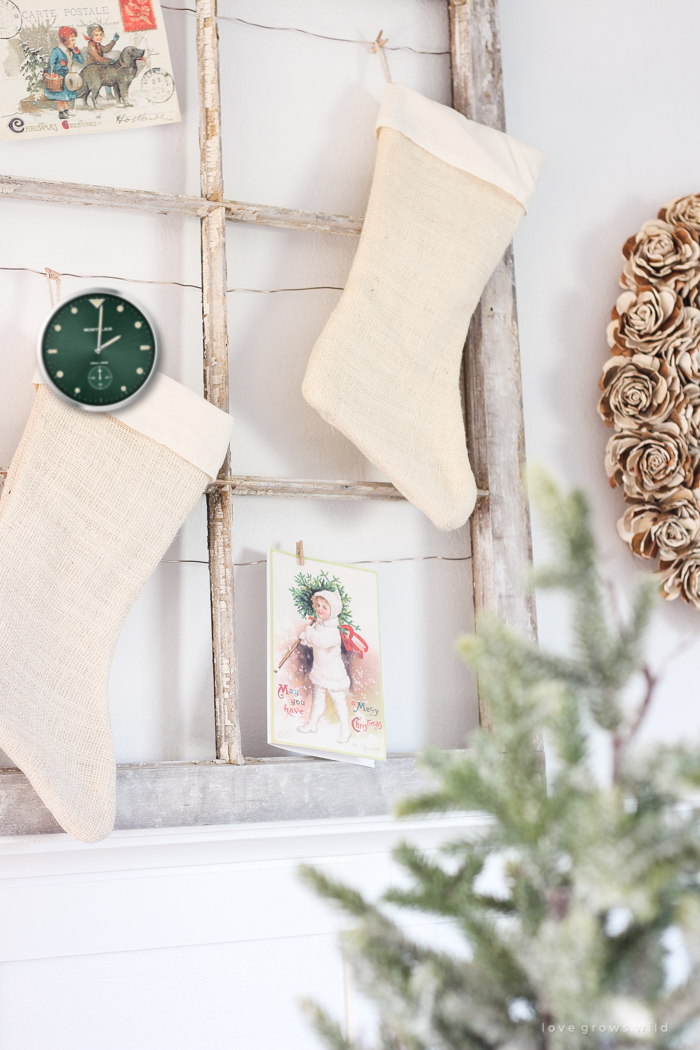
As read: {"hour": 2, "minute": 1}
